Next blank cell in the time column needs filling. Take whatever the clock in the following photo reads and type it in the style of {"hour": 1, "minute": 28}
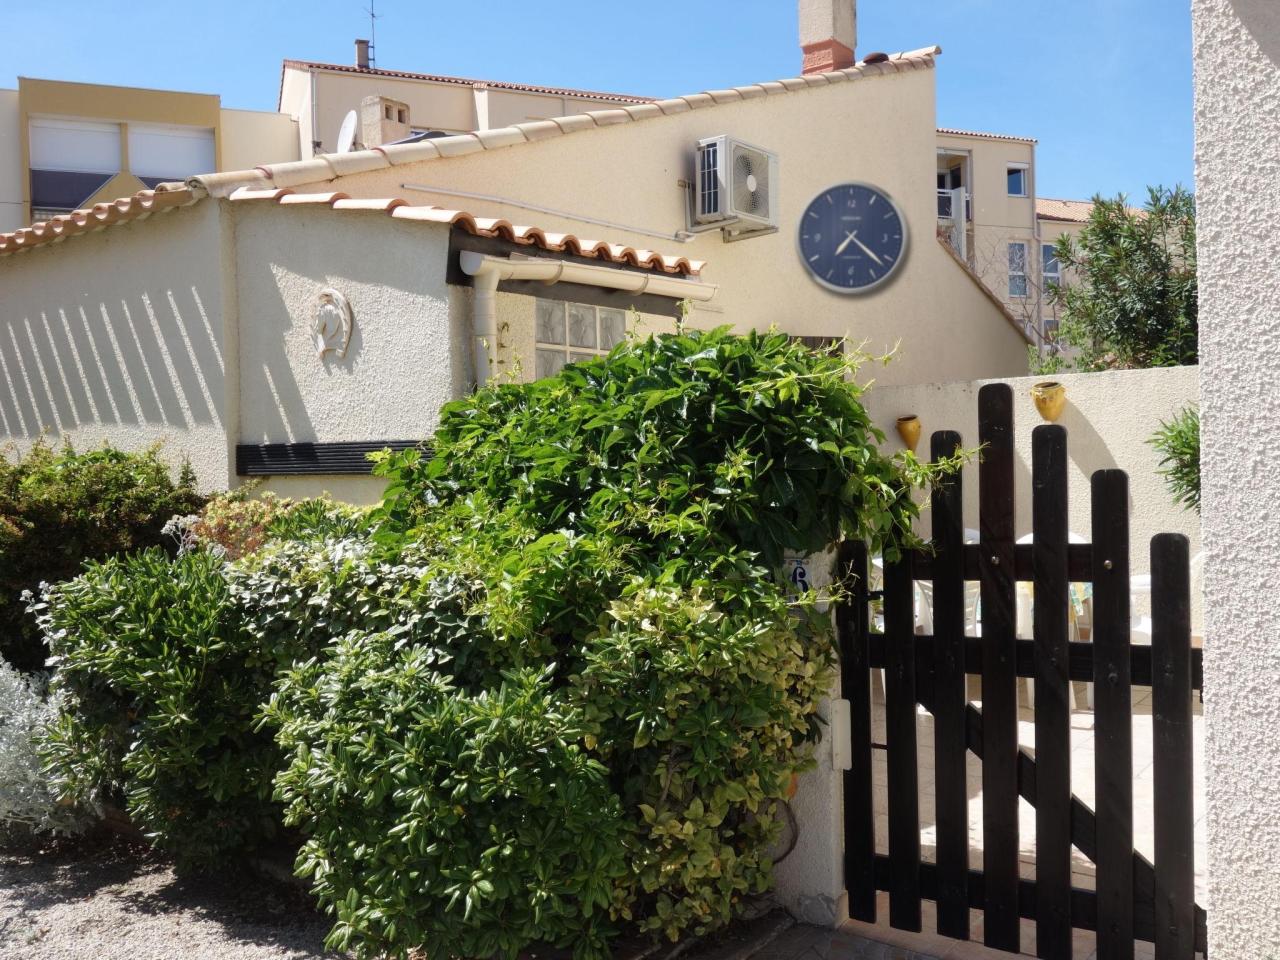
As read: {"hour": 7, "minute": 22}
